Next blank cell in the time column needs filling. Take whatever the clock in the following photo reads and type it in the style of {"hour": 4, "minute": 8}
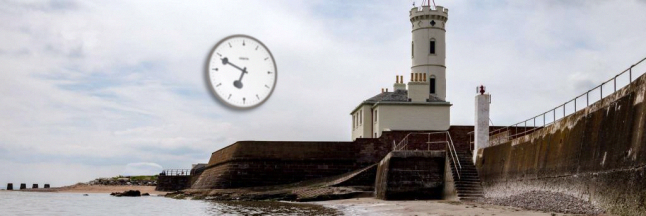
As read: {"hour": 6, "minute": 49}
